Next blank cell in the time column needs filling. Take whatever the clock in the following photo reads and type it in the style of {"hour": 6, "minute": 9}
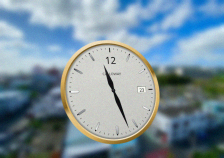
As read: {"hour": 11, "minute": 27}
